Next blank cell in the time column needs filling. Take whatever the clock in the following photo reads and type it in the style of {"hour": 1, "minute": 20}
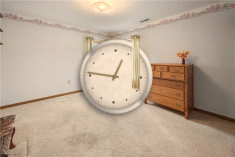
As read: {"hour": 12, "minute": 46}
